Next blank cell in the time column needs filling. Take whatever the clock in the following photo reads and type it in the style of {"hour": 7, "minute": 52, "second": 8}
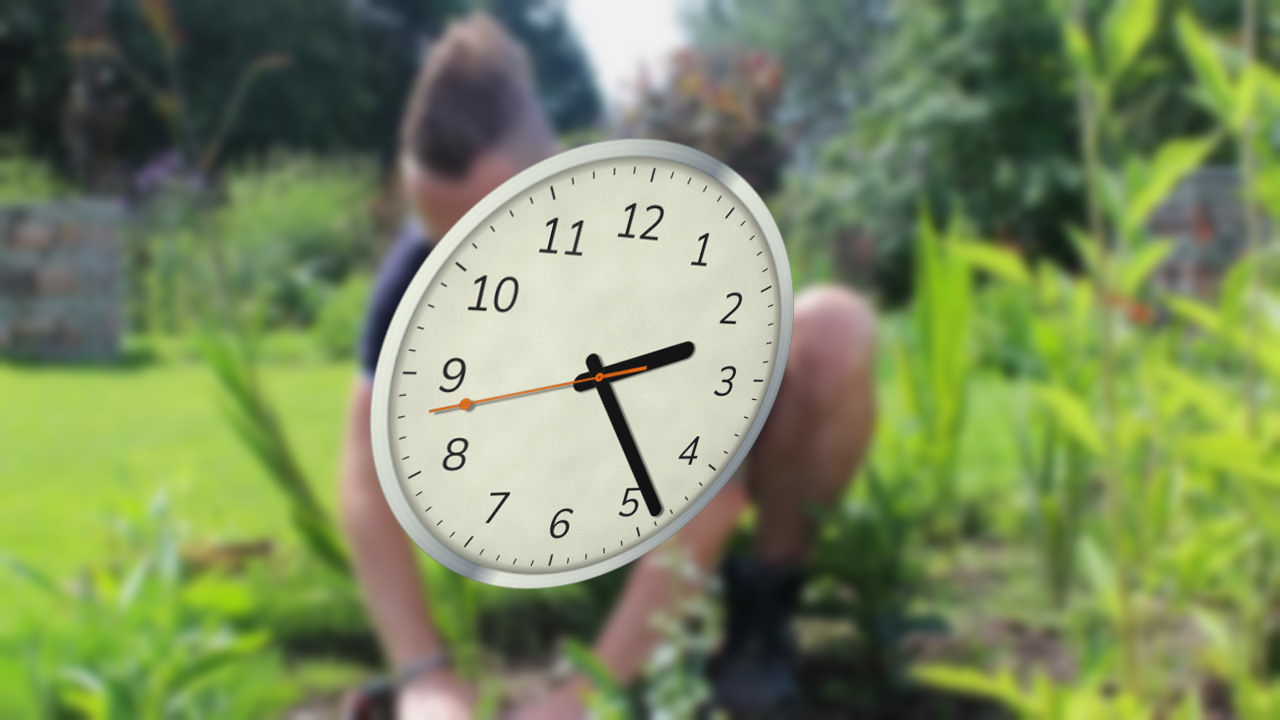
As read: {"hour": 2, "minute": 23, "second": 43}
